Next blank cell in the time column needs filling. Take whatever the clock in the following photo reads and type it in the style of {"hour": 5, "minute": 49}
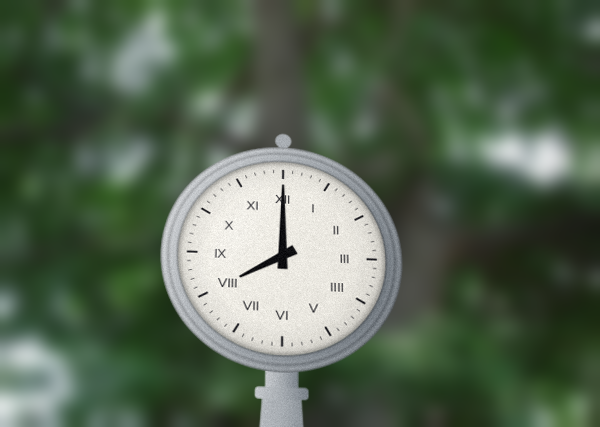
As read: {"hour": 8, "minute": 0}
